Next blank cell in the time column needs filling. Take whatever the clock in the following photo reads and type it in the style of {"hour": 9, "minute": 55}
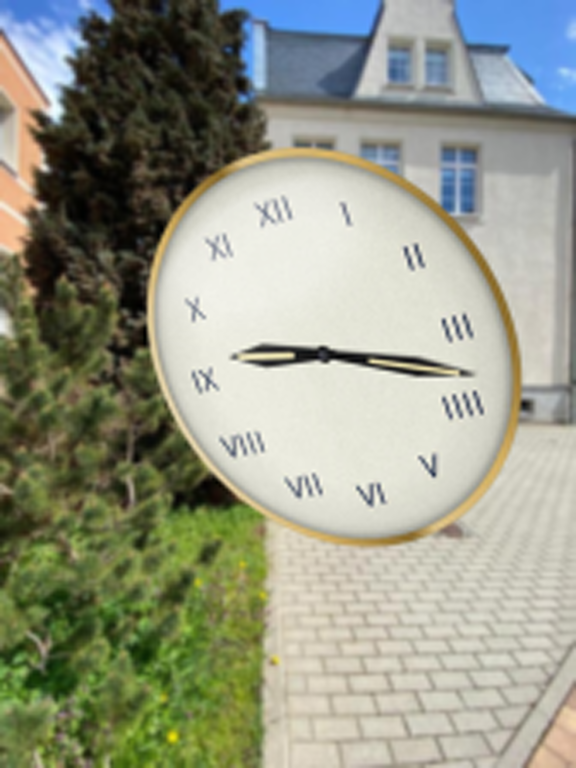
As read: {"hour": 9, "minute": 18}
